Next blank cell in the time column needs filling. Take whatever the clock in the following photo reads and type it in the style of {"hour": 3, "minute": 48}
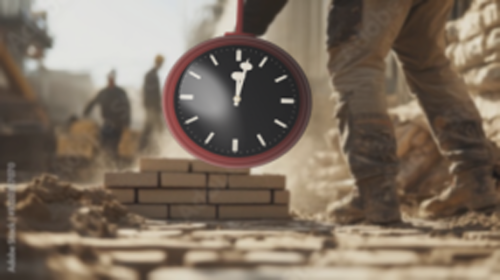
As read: {"hour": 12, "minute": 2}
